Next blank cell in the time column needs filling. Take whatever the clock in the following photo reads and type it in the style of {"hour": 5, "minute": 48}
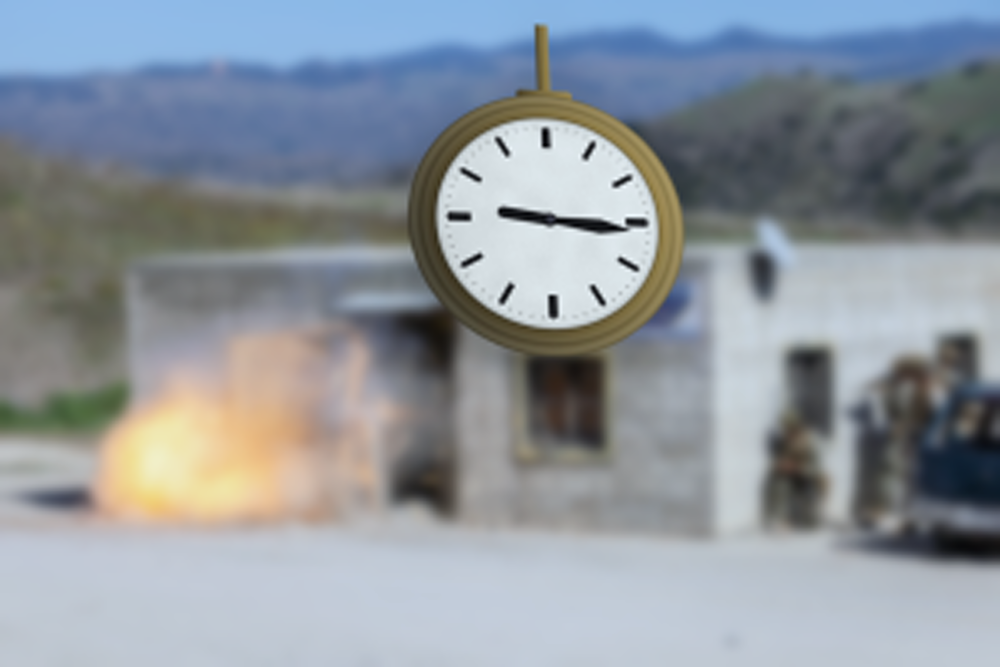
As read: {"hour": 9, "minute": 16}
